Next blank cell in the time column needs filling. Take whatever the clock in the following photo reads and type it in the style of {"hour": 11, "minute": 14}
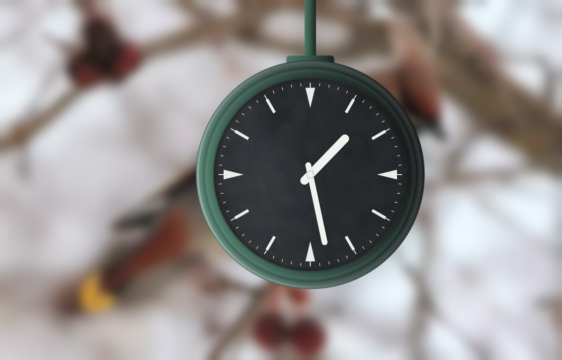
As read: {"hour": 1, "minute": 28}
